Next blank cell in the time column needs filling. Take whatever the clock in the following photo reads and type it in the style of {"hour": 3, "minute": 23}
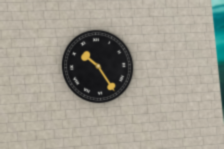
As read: {"hour": 10, "minute": 25}
